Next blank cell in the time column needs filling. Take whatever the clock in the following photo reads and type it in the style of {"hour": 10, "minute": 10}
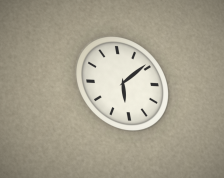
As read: {"hour": 6, "minute": 9}
